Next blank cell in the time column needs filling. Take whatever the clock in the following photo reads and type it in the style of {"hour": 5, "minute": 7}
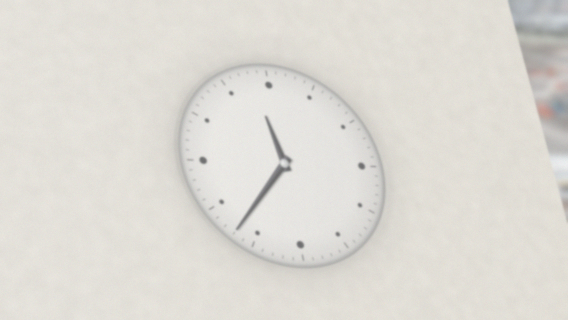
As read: {"hour": 11, "minute": 37}
